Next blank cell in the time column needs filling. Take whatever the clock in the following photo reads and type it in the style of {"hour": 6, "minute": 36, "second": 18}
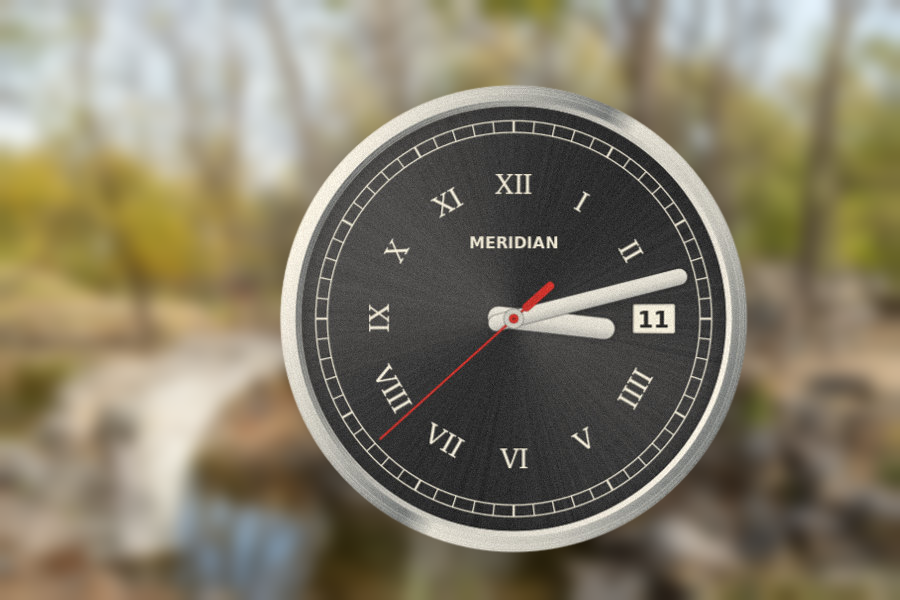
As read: {"hour": 3, "minute": 12, "second": 38}
